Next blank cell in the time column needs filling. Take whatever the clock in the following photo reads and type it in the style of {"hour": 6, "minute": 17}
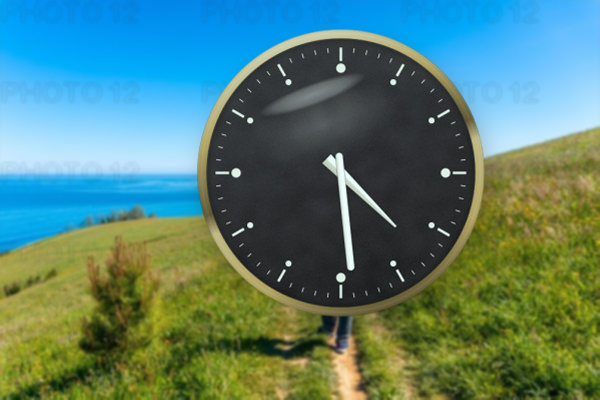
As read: {"hour": 4, "minute": 29}
